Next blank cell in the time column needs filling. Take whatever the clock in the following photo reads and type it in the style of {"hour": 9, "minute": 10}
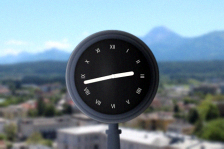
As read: {"hour": 2, "minute": 43}
